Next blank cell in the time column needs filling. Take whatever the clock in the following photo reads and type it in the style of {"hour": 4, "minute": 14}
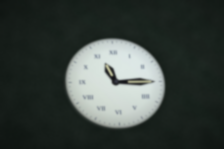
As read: {"hour": 11, "minute": 15}
